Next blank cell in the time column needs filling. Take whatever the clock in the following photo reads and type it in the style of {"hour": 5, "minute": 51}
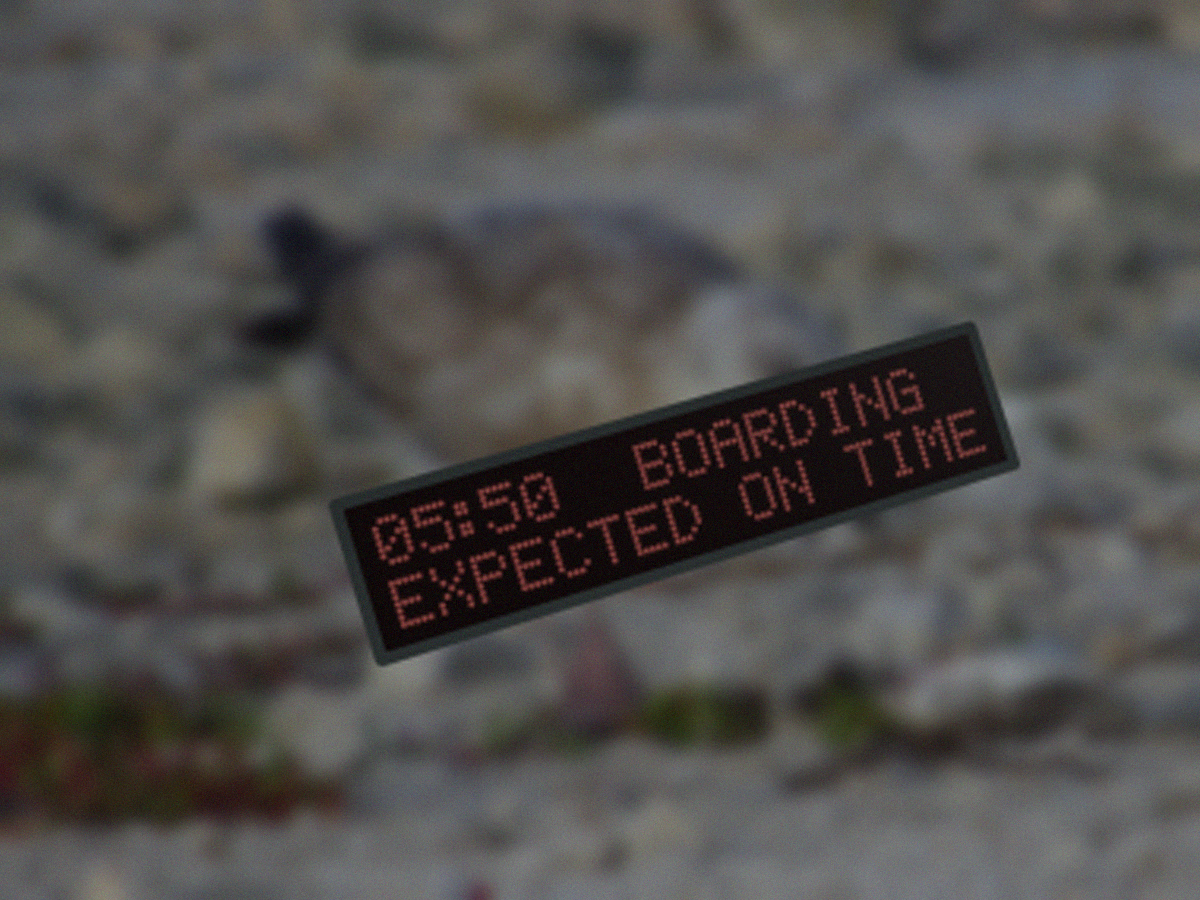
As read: {"hour": 5, "minute": 50}
